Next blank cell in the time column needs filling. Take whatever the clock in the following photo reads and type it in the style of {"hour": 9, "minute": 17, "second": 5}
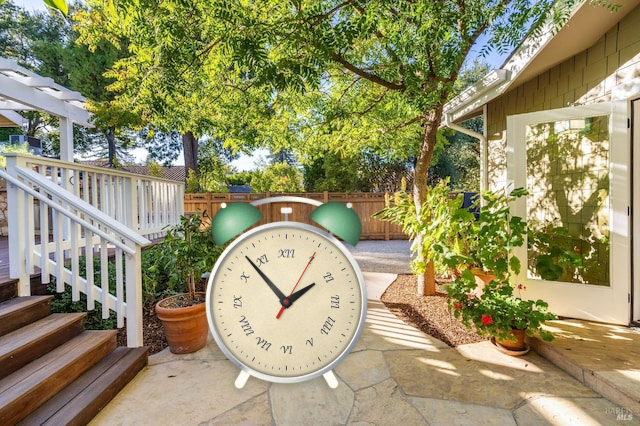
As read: {"hour": 1, "minute": 53, "second": 5}
